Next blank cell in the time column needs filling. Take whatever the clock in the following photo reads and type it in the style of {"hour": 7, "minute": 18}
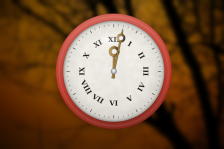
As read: {"hour": 12, "minute": 2}
